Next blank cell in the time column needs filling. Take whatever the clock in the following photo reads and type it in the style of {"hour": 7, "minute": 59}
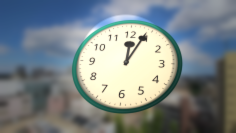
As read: {"hour": 12, "minute": 4}
